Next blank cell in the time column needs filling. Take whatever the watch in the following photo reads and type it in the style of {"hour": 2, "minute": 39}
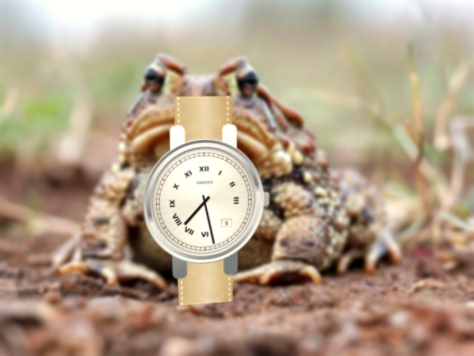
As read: {"hour": 7, "minute": 28}
